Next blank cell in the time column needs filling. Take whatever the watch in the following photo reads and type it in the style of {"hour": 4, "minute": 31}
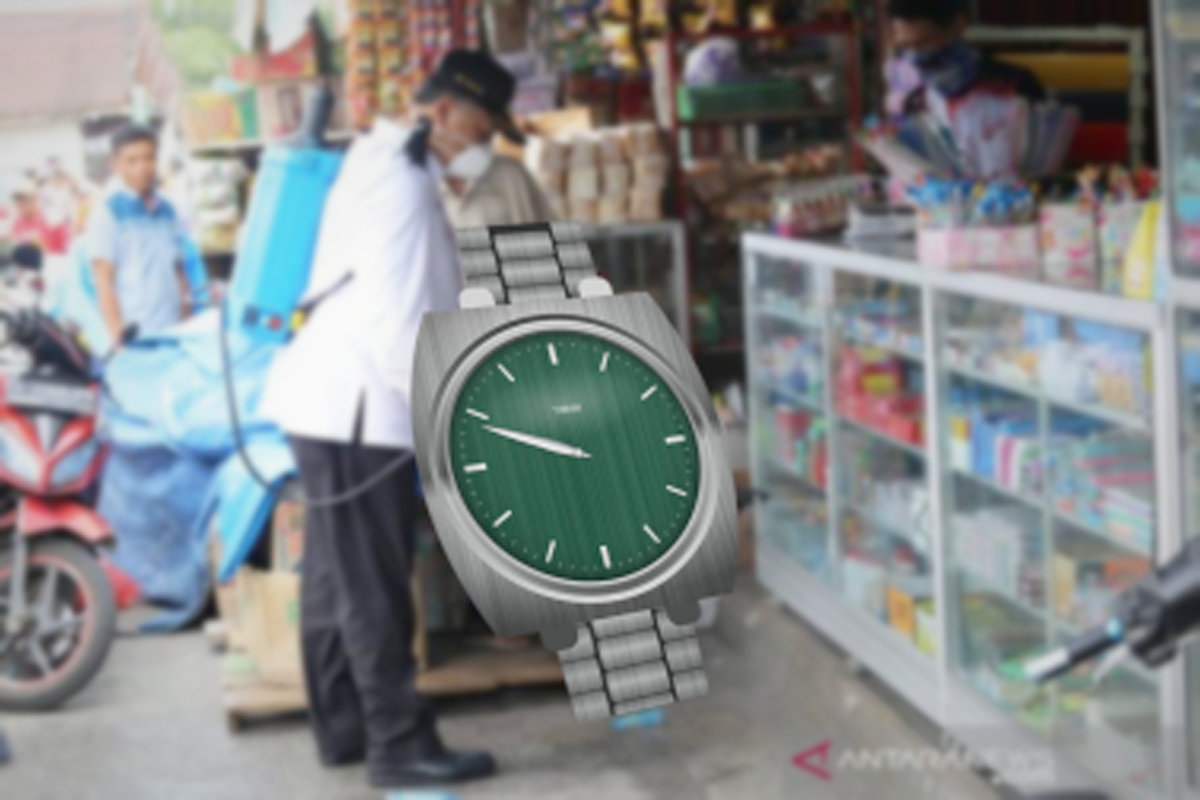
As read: {"hour": 9, "minute": 49}
